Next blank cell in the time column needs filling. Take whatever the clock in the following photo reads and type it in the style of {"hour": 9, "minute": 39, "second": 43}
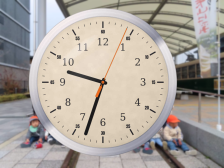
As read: {"hour": 9, "minute": 33, "second": 4}
